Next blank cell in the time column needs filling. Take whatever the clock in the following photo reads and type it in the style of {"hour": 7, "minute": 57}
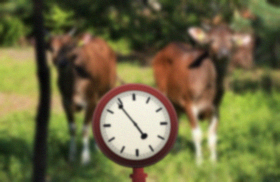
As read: {"hour": 4, "minute": 54}
